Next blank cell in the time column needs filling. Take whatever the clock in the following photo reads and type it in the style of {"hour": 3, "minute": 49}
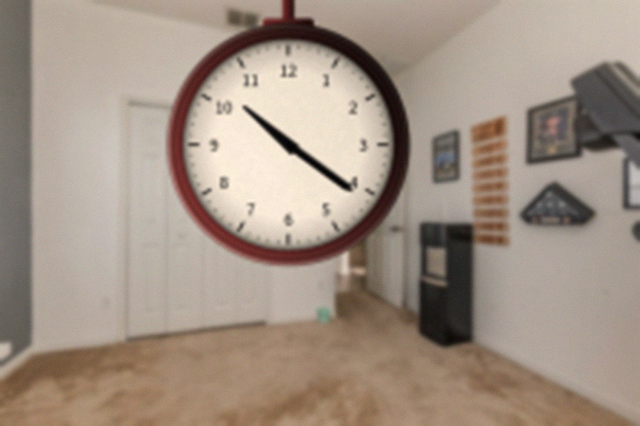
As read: {"hour": 10, "minute": 21}
